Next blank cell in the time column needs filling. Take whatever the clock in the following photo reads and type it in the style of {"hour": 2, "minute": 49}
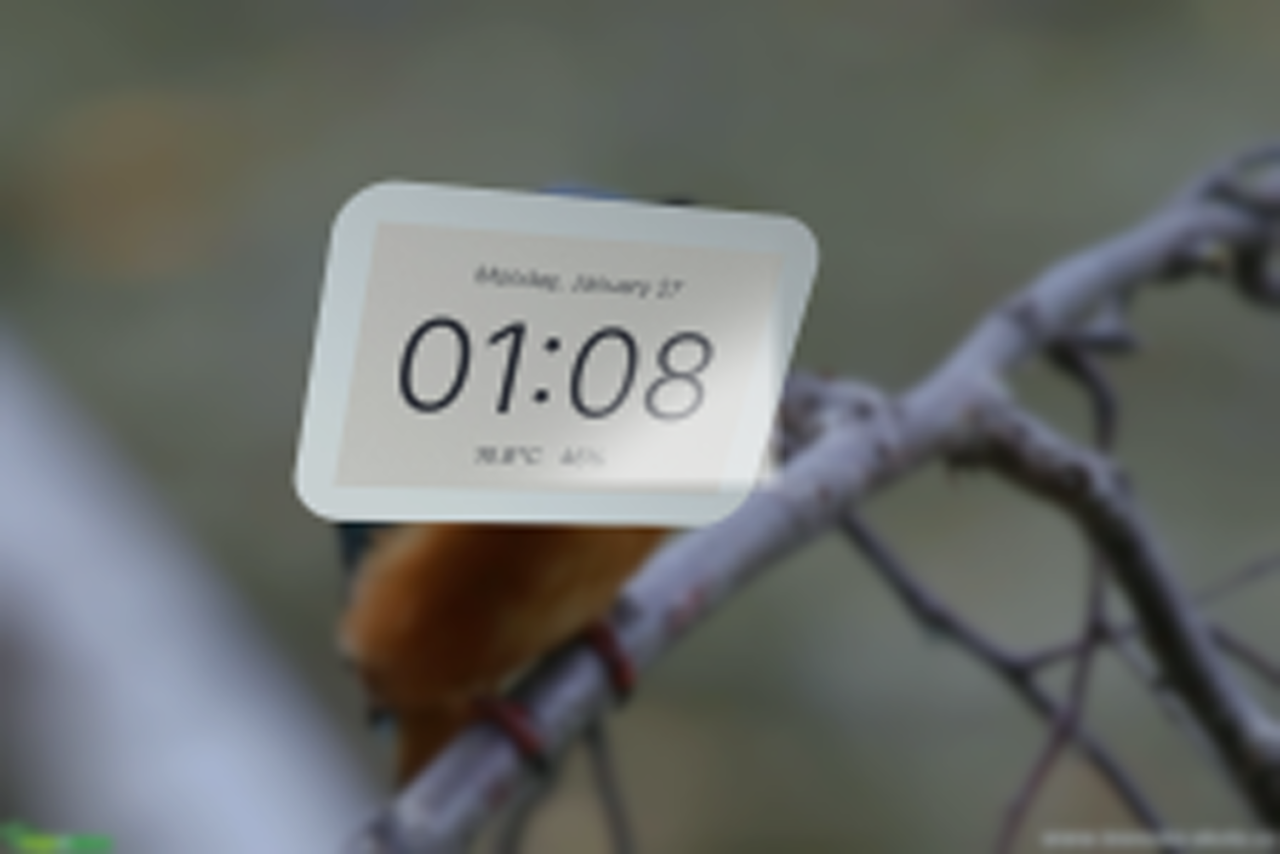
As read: {"hour": 1, "minute": 8}
